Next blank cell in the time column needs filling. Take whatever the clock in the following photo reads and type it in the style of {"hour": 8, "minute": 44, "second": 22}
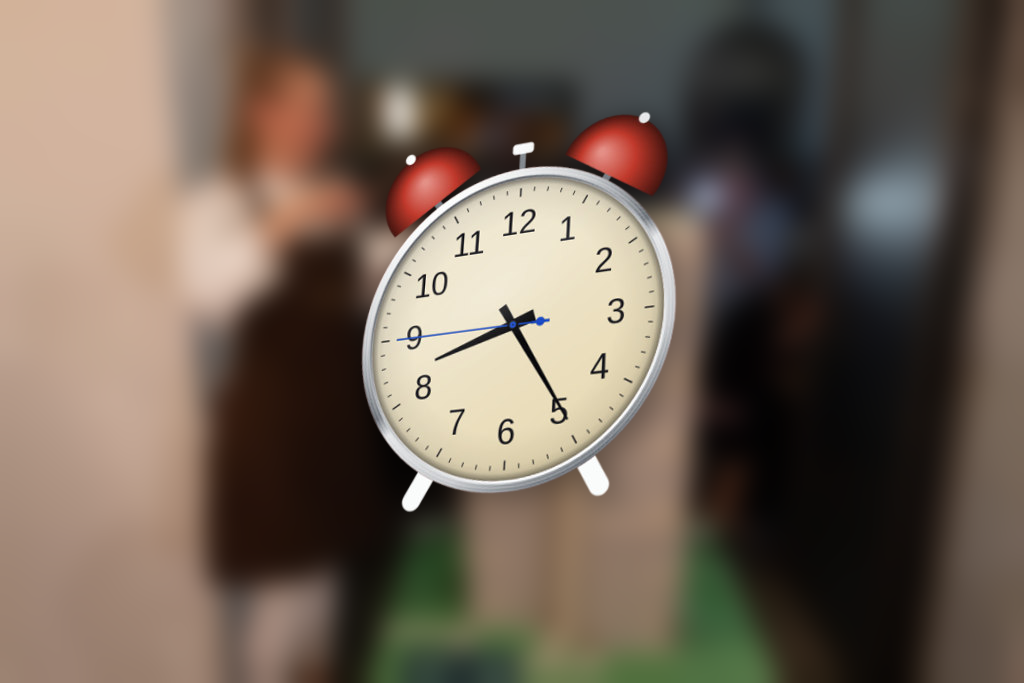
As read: {"hour": 8, "minute": 24, "second": 45}
